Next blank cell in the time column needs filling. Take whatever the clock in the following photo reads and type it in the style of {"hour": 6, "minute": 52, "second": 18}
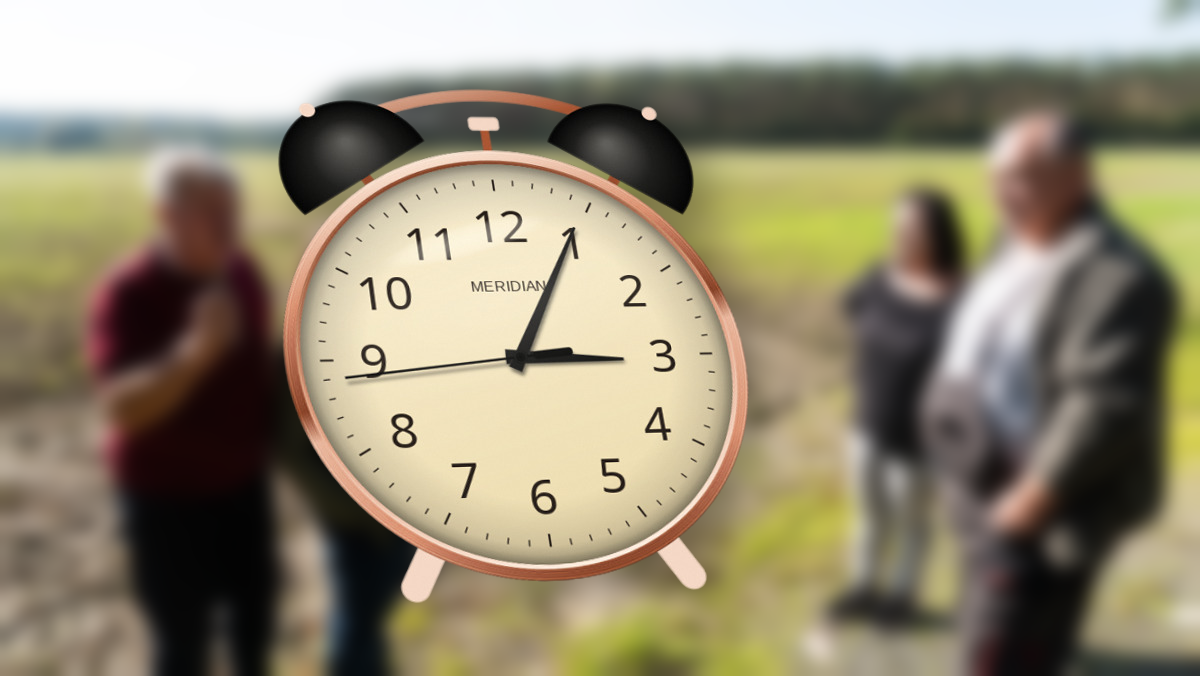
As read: {"hour": 3, "minute": 4, "second": 44}
